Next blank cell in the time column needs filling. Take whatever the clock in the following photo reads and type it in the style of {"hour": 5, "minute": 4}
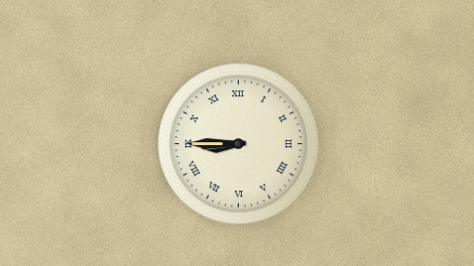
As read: {"hour": 8, "minute": 45}
